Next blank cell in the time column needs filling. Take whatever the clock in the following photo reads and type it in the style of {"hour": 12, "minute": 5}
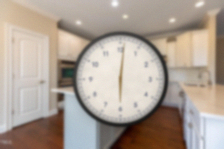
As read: {"hour": 6, "minute": 1}
